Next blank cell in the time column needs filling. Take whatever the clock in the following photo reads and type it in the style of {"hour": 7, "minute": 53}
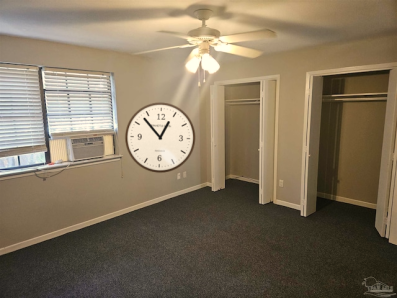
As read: {"hour": 12, "minute": 53}
